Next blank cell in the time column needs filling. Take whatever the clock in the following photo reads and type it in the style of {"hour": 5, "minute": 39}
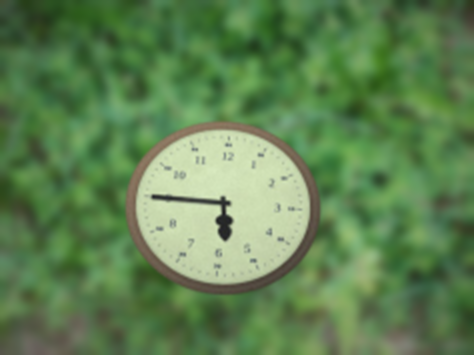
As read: {"hour": 5, "minute": 45}
